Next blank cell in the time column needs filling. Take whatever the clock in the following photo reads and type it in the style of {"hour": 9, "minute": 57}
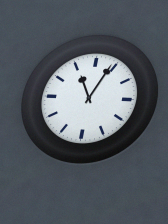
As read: {"hour": 11, "minute": 4}
